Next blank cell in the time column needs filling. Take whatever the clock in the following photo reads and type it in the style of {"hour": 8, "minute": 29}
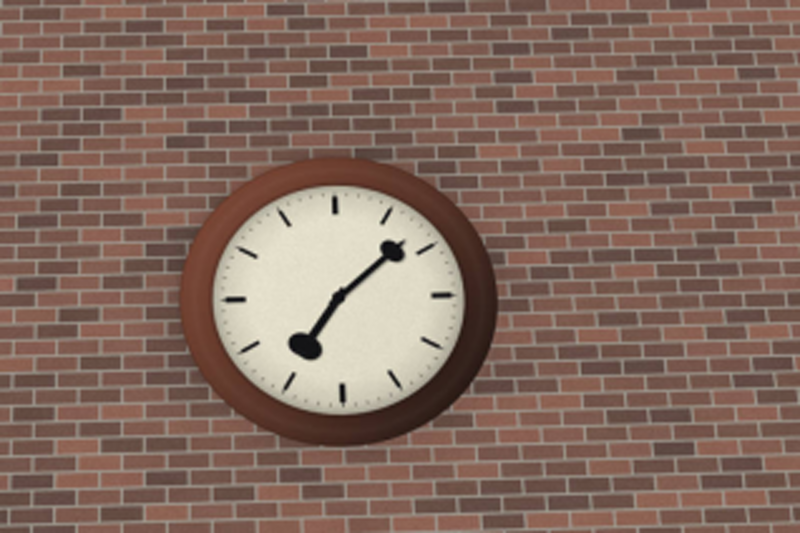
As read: {"hour": 7, "minute": 8}
